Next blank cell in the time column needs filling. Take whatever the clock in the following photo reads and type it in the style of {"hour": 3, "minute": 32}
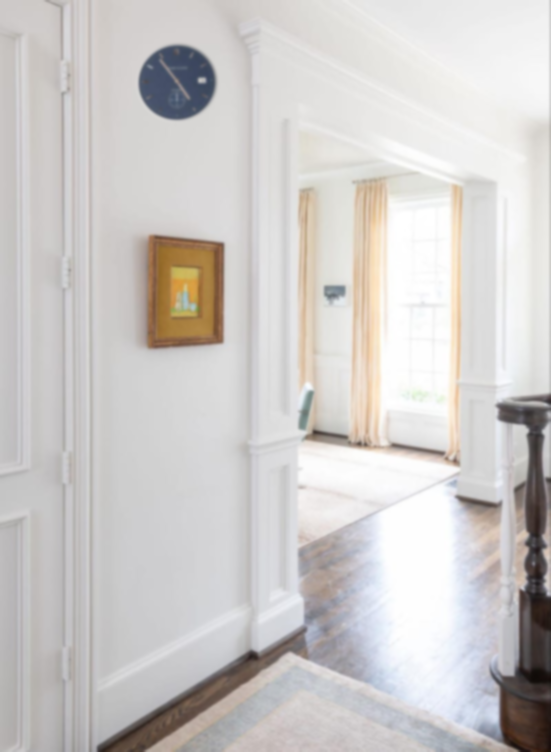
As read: {"hour": 4, "minute": 54}
